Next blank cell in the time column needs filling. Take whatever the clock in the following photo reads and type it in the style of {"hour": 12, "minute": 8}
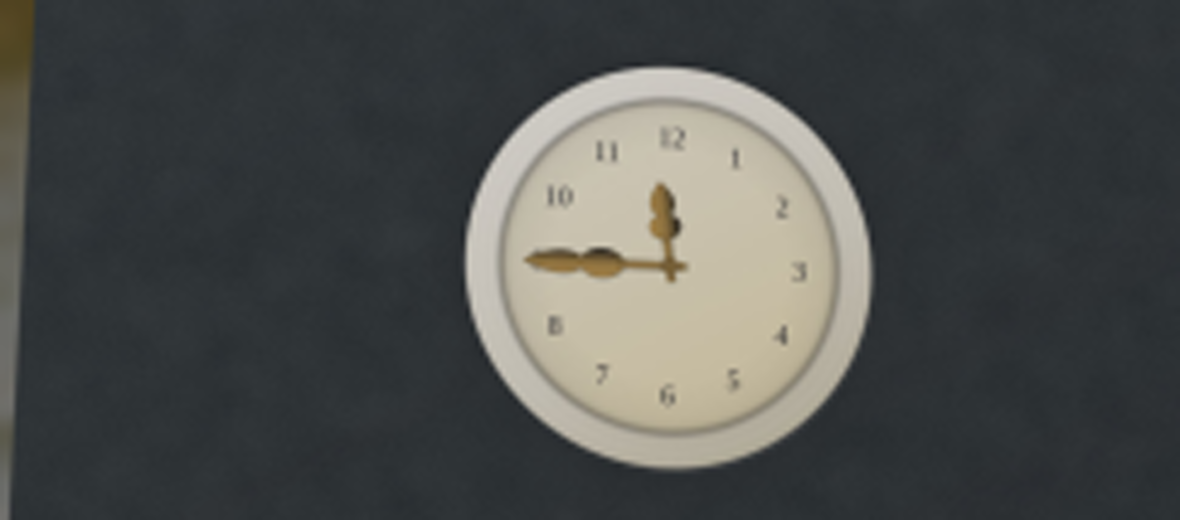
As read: {"hour": 11, "minute": 45}
